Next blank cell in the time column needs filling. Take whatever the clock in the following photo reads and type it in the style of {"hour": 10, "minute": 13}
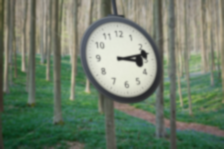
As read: {"hour": 3, "minute": 13}
